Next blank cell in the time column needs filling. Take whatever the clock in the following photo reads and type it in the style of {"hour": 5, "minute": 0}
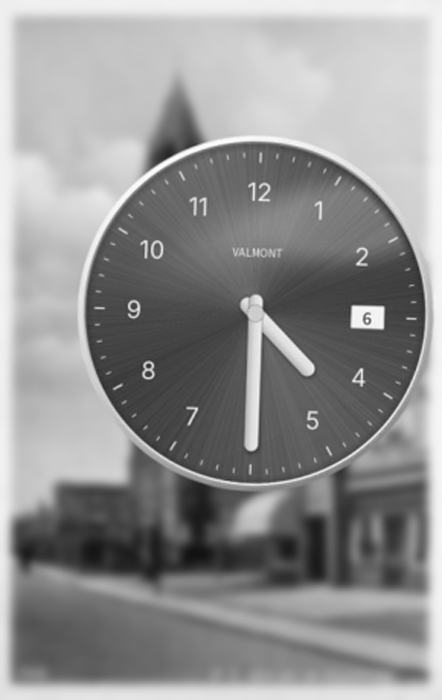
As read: {"hour": 4, "minute": 30}
